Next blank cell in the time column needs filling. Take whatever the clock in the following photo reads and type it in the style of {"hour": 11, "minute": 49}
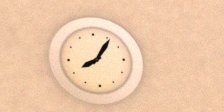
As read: {"hour": 8, "minute": 6}
